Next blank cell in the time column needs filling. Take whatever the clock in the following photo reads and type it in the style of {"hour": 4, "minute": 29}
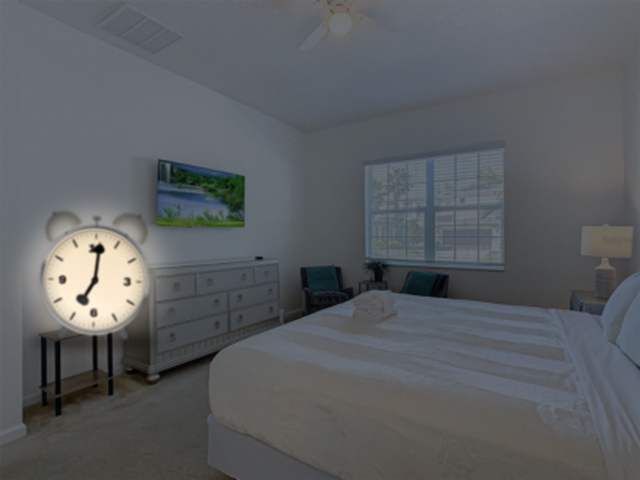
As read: {"hour": 7, "minute": 1}
